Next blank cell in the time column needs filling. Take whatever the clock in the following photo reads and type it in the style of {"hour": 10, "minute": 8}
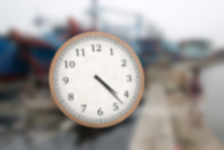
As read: {"hour": 4, "minute": 23}
